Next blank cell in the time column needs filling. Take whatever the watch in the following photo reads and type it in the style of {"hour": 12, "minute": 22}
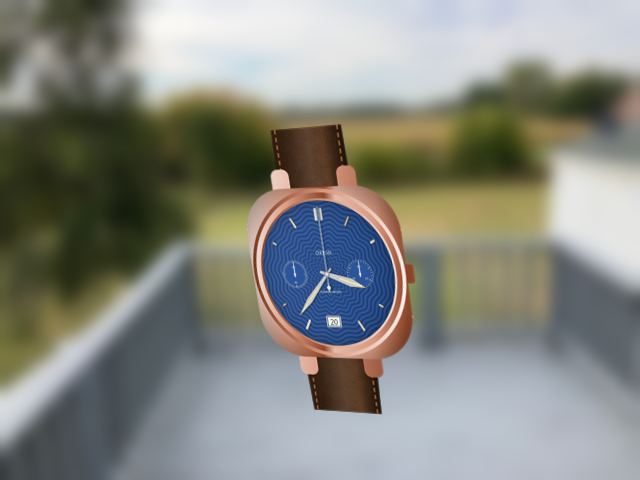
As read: {"hour": 3, "minute": 37}
